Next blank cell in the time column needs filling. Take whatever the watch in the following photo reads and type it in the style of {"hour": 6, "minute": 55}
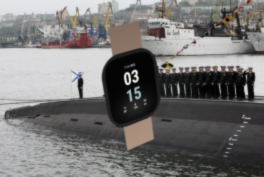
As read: {"hour": 3, "minute": 15}
